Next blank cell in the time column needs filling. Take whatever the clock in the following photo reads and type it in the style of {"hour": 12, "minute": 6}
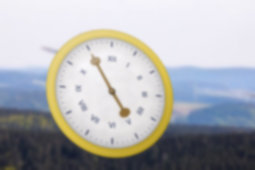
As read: {"hour": 4, "minute": 55}
